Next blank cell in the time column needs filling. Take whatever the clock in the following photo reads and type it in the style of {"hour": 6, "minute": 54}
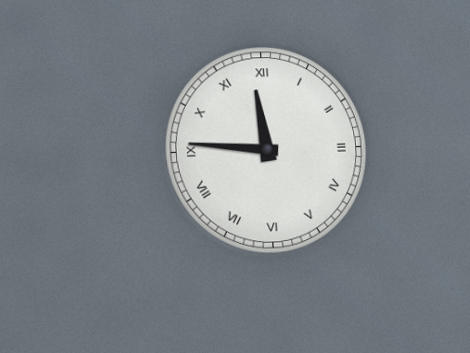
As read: {"hour": 11, "minute": 46}
